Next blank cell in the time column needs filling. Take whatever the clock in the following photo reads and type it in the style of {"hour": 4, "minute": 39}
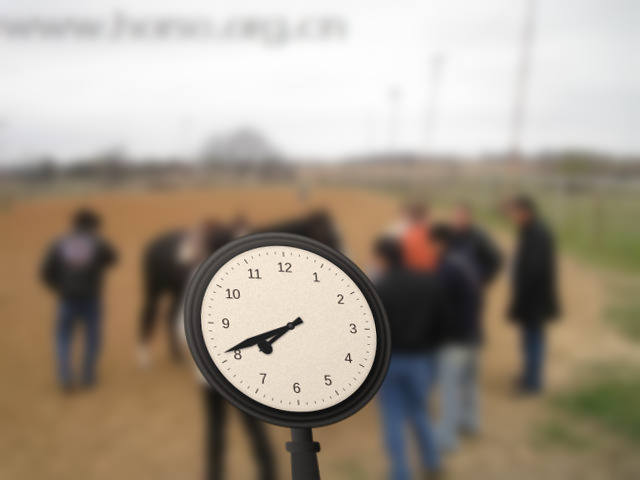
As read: {"hour": 7, "minute": 41}
